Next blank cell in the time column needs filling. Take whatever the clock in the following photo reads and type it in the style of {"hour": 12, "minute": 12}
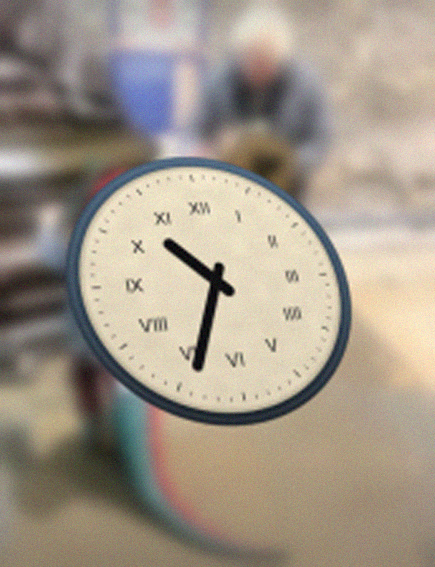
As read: {"hour": 10, "minute": 34}
